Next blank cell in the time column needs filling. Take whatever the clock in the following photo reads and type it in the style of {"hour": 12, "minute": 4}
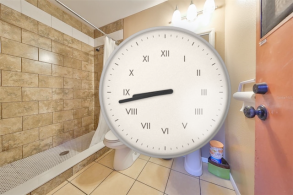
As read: {"hour": 8, "minute": 43}
